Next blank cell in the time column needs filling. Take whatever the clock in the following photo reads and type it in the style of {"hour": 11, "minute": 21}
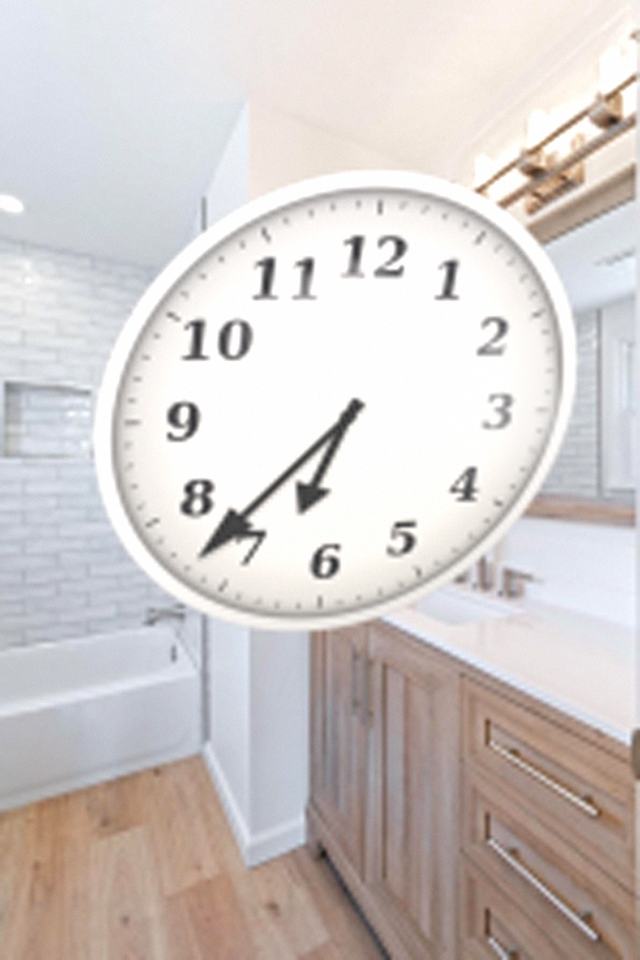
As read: {"hour": 6, "minute": 37}
